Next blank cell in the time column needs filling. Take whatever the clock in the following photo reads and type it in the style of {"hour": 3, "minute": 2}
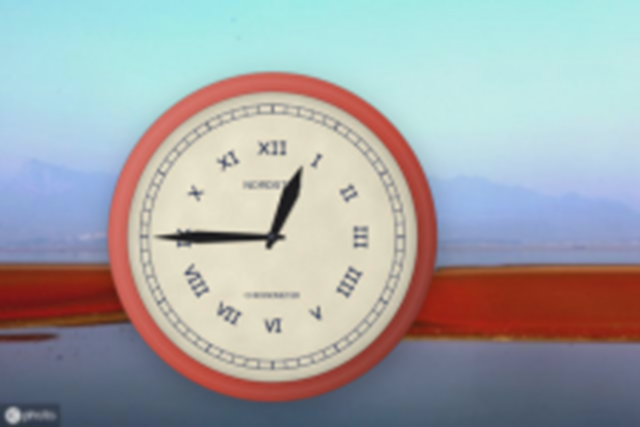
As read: {"hour": 12, "minute": 45}
